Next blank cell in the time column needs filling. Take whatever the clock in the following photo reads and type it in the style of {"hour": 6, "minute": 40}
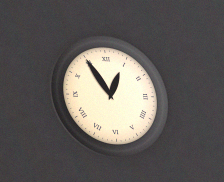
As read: {"hour": 12, "minute": 55}
